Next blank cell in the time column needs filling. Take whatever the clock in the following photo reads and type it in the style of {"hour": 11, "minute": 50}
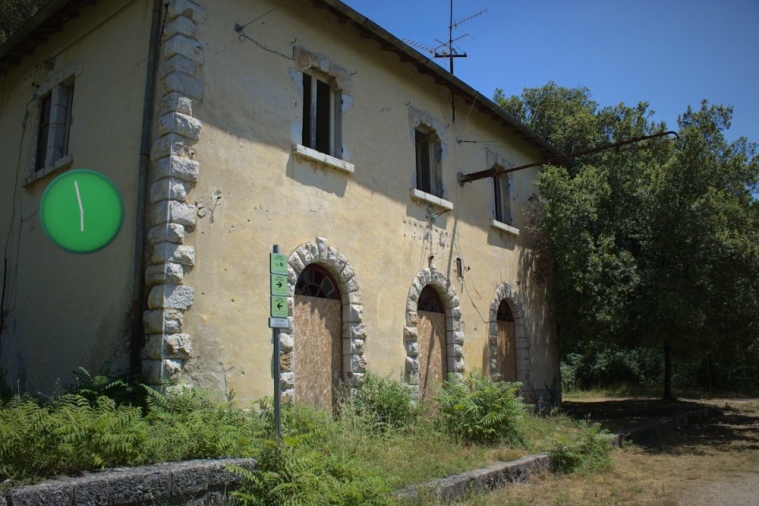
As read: {"hour": 5, "minute": 58}
